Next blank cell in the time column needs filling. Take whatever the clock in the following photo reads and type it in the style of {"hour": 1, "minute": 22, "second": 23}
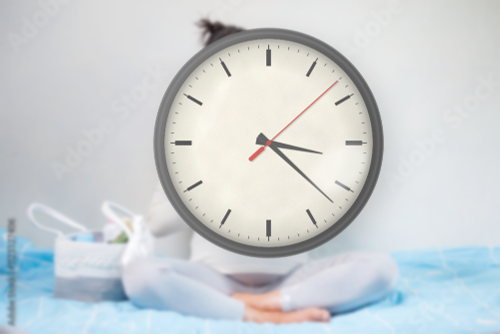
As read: {"hour": 3, "minute": 22, "second": 8}
